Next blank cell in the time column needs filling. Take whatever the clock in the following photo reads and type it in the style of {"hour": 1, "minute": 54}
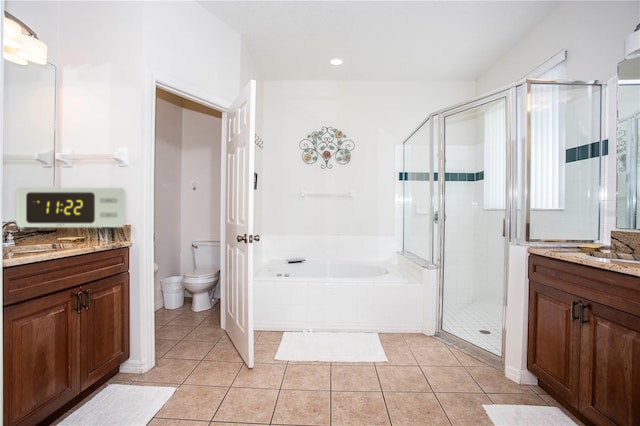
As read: {"hour": 11, "minute": 22}
